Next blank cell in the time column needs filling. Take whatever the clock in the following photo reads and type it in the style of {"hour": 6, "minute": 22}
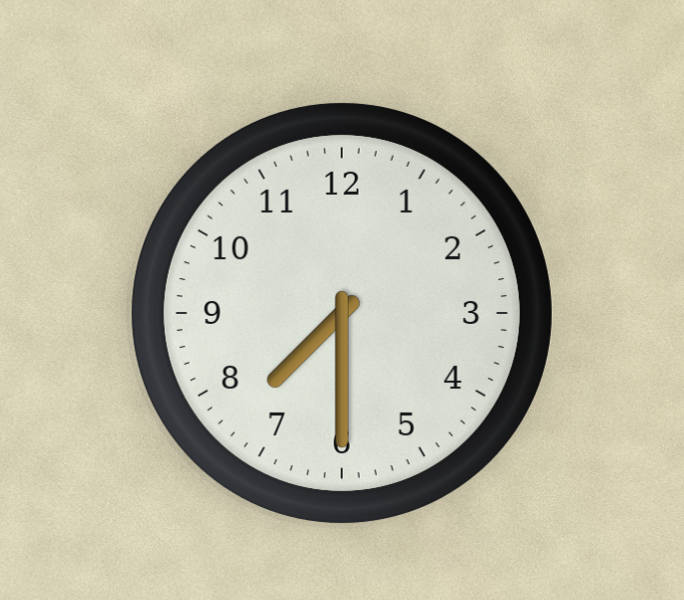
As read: {"hour": 7, "minute": 30}
